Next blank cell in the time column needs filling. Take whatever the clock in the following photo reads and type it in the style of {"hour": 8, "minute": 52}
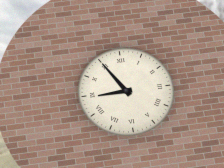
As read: {"hour": 8, "minute": 55}
